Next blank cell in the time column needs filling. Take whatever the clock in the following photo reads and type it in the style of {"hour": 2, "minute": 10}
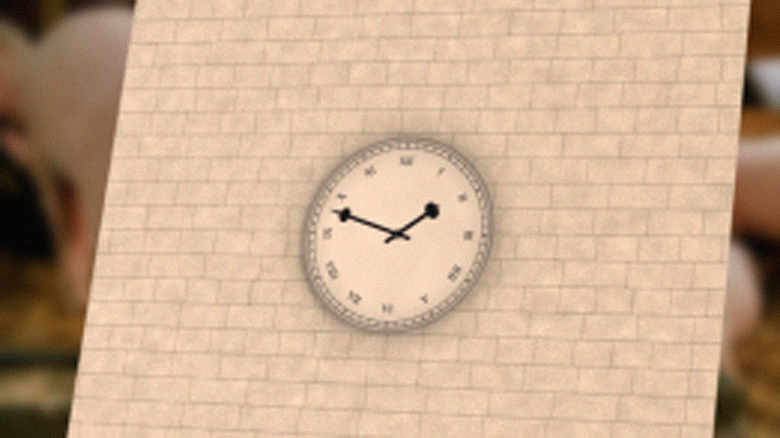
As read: {"hour": 1, "minute": 48}
